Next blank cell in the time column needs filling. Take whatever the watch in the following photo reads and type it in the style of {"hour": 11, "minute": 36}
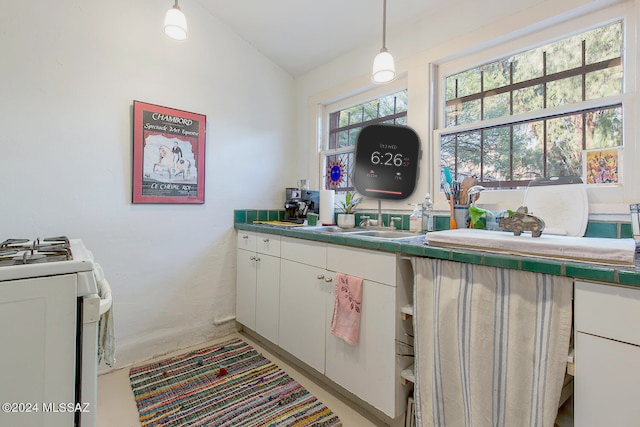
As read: {"hour": 6, "minute": 26}
